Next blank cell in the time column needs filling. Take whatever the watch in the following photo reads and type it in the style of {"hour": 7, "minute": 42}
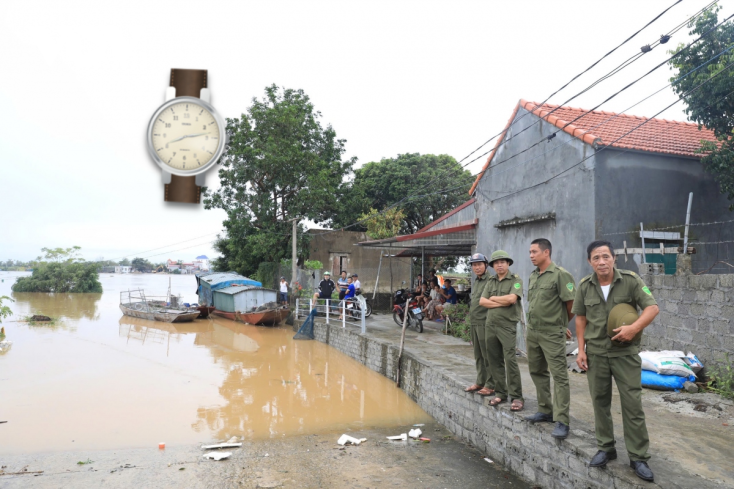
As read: {"hour": 8, "minute": 13}
